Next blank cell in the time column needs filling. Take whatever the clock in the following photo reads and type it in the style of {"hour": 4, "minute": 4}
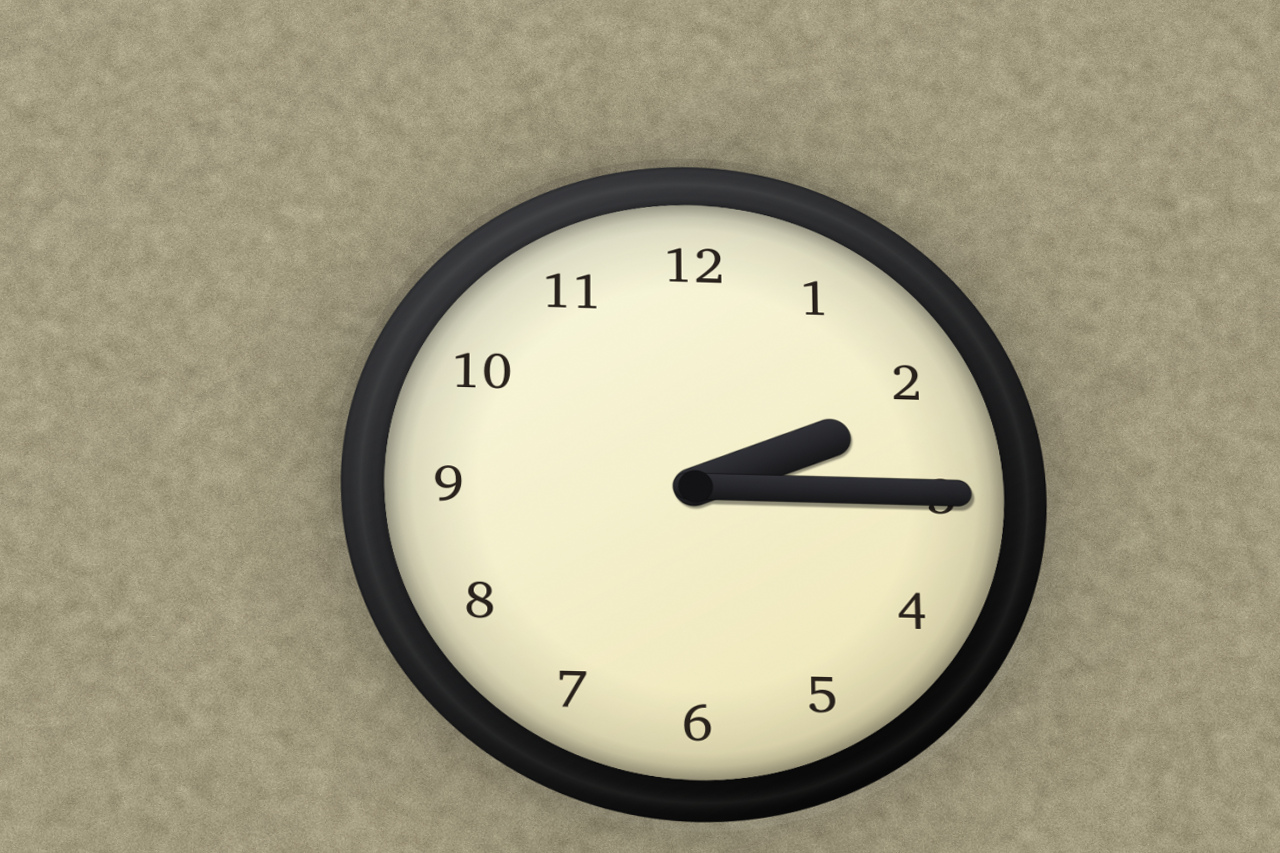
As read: {"hour": 2, "minute": 15}
